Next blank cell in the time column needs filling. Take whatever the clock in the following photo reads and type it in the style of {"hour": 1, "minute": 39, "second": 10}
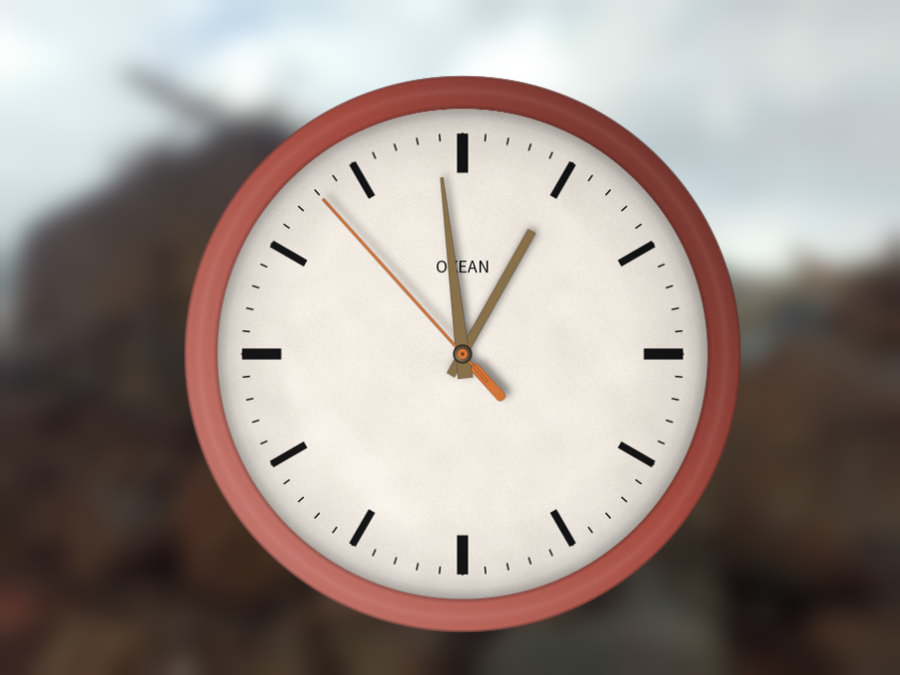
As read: {"hour": 12, "minute": 58, "second": 53}
